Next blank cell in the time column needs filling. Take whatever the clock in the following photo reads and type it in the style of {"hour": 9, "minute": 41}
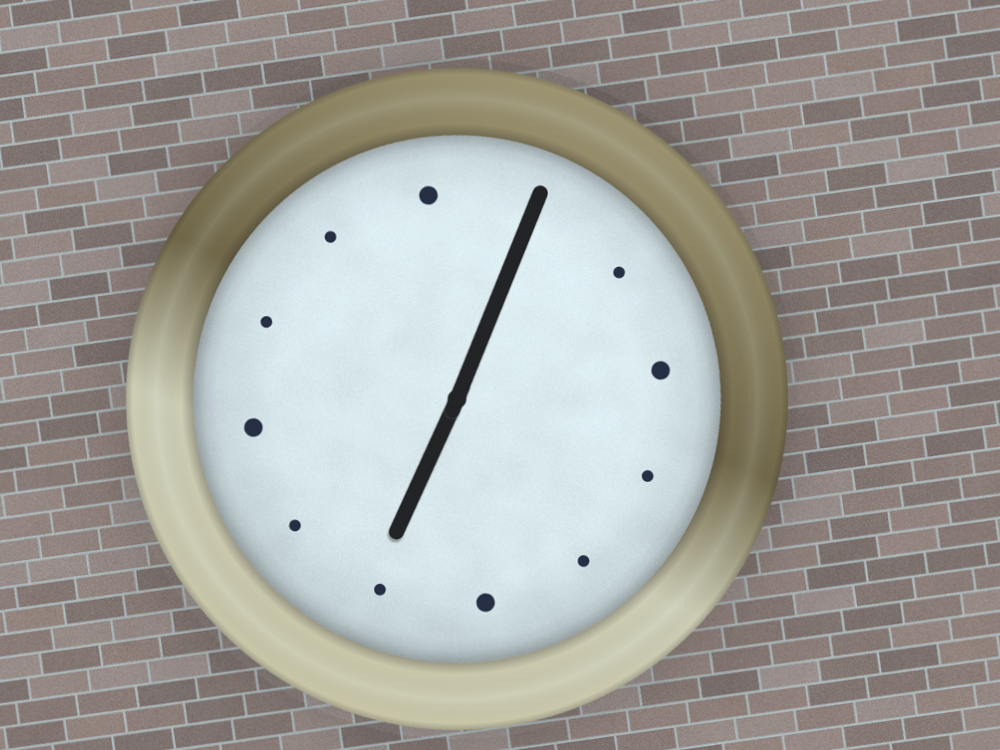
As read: {"hour": 7, "minute": 5}
